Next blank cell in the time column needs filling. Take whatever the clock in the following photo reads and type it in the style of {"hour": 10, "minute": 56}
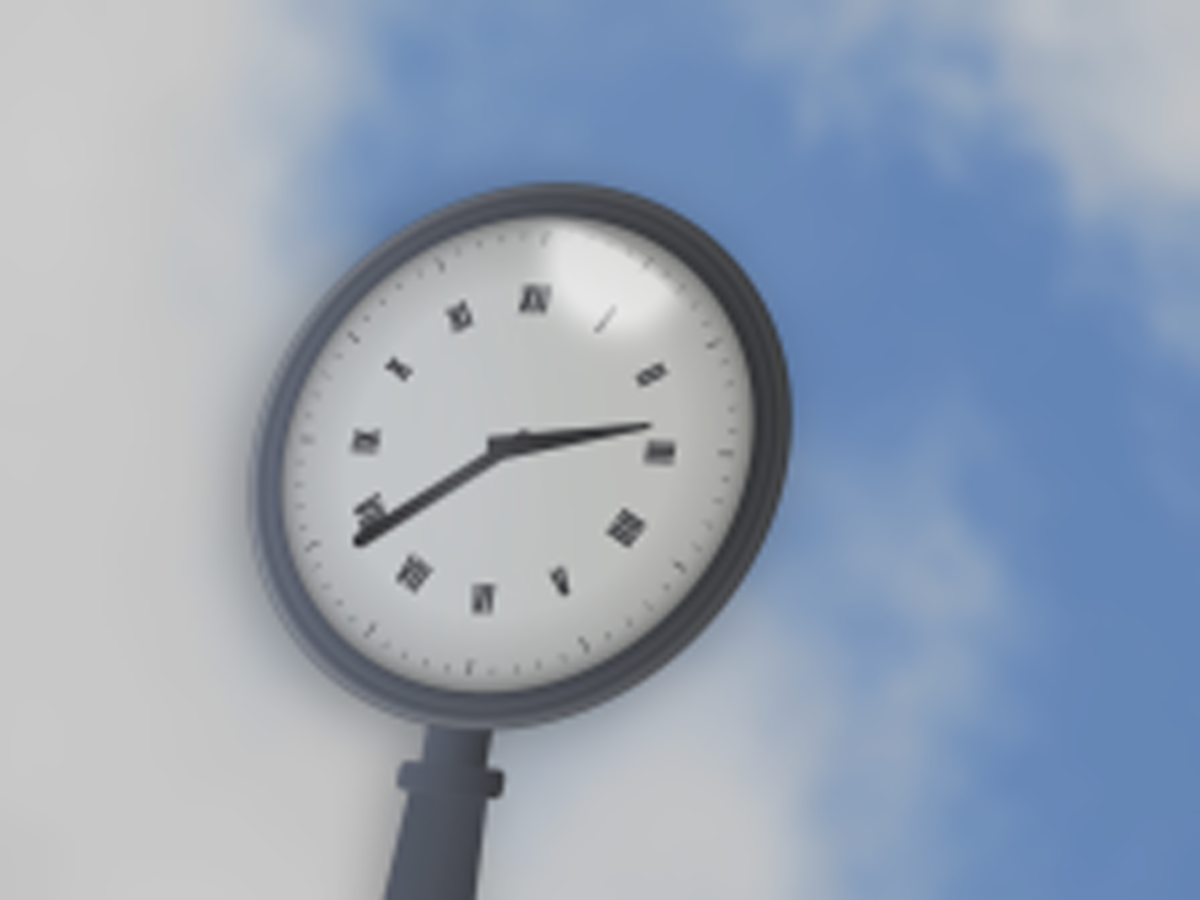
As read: {"hour": 2, "minute": 39}
